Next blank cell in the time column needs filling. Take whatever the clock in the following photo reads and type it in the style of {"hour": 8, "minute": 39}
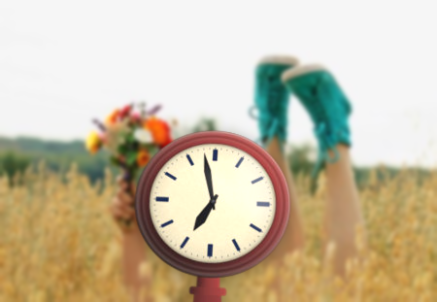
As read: {"hour": 6, "minute": 58}
